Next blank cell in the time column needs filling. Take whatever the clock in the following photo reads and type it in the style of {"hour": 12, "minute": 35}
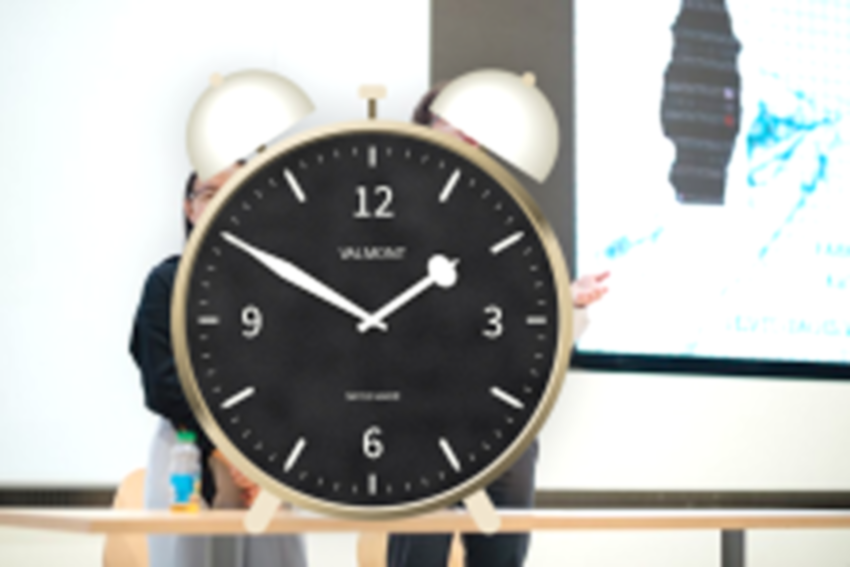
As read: {"hour": 1, "minute": 50}
